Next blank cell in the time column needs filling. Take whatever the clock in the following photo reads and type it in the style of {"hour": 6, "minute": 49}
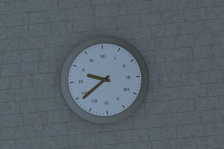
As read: {"hour": 9, "minute": 39}
